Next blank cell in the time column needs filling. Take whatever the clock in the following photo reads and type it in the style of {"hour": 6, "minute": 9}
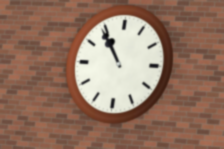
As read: {"hour": 10, "minute": 54}
